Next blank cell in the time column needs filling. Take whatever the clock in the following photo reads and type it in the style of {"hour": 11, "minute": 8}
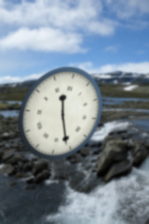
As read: {"hour": 11, "minute": 26}
